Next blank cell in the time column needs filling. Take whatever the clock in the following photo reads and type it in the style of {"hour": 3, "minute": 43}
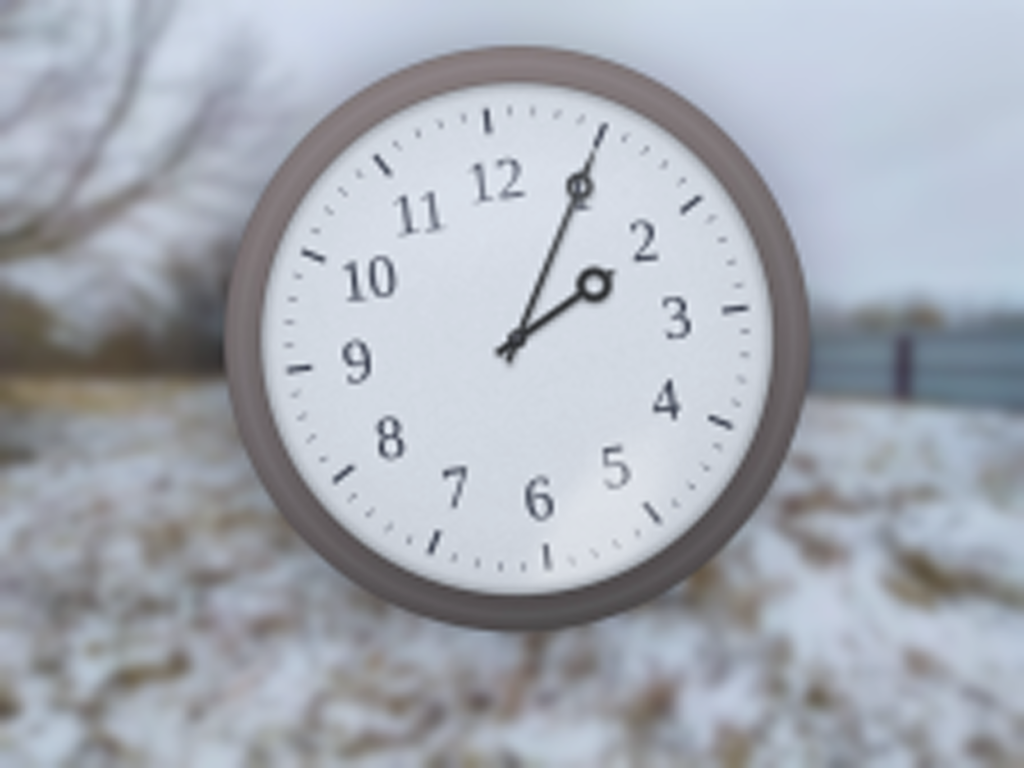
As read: {"hour": 2, "minute": 5}
